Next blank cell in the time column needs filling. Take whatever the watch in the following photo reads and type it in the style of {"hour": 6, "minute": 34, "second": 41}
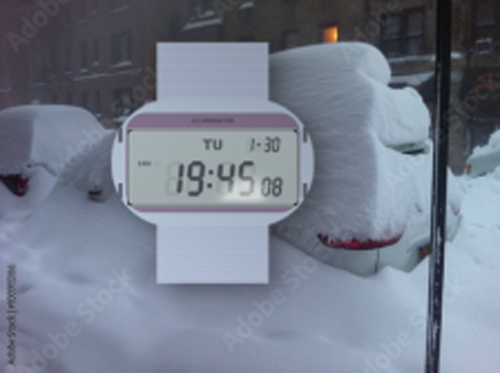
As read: {"hour": 19, "minute": 45, "second": 8}
